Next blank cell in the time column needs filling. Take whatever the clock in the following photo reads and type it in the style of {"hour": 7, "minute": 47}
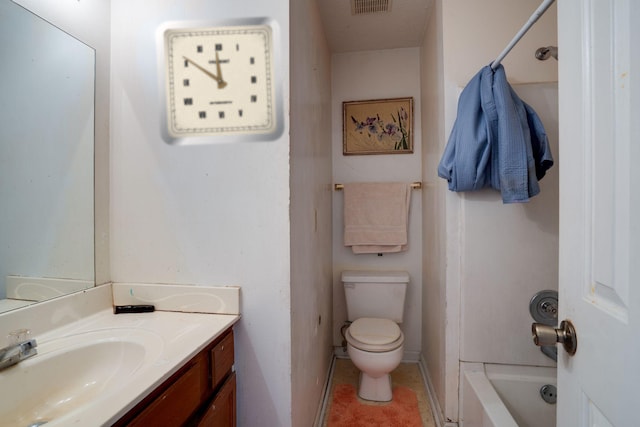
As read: {"hour": 11, "minute": 51}
